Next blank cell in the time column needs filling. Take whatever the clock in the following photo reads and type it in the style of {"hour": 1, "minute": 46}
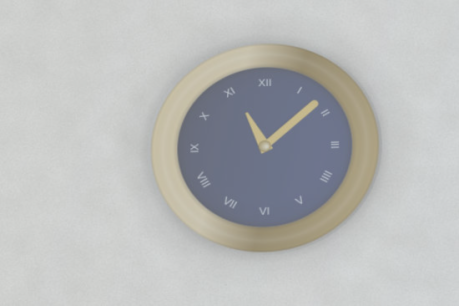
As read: {"hour": 11, "minute": 8}
